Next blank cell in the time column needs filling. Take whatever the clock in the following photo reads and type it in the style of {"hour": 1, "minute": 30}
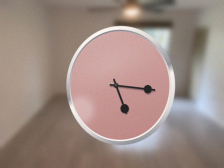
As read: {"hour": 5, "minute": 16}
